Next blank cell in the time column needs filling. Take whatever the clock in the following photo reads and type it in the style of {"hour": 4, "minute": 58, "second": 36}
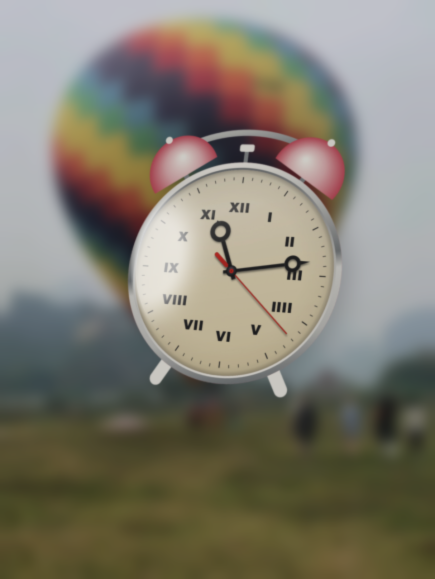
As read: {"hour": 11, "minute": 13, "second": 22}
